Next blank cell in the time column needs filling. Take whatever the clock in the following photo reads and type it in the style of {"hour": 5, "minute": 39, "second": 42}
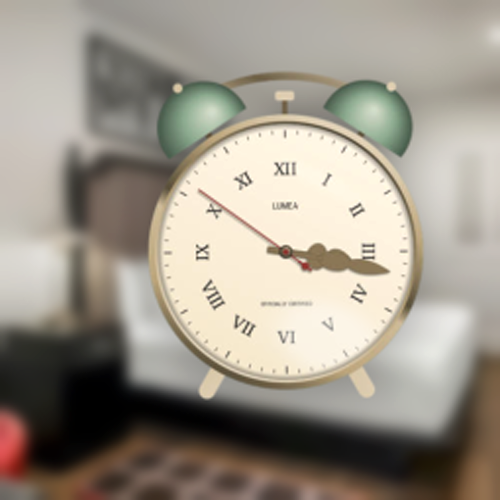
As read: {"hour": 3, "minute": 16, "second": 51}
